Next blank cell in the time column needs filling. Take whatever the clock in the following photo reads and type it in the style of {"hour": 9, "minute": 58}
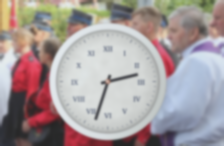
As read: {"hour": 2, "minute": 33}
